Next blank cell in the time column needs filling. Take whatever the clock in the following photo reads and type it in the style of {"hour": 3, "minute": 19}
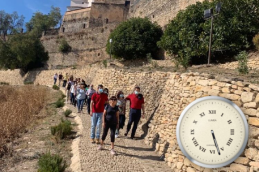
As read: {"hour": 5, "minute": 27}
